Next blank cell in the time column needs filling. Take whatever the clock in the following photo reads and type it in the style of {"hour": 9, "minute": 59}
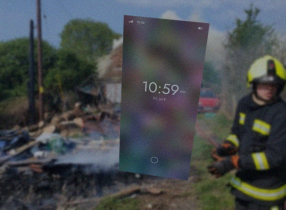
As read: {"hour": 10, "minute": 59}
